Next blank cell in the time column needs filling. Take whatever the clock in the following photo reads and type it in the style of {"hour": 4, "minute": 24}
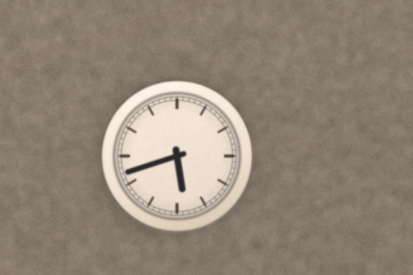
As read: {"hour": 5, "minute": 42}
